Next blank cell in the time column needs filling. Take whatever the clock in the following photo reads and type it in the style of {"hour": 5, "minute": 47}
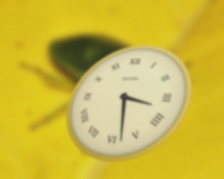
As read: {"hour": 3, "minute": 28}
